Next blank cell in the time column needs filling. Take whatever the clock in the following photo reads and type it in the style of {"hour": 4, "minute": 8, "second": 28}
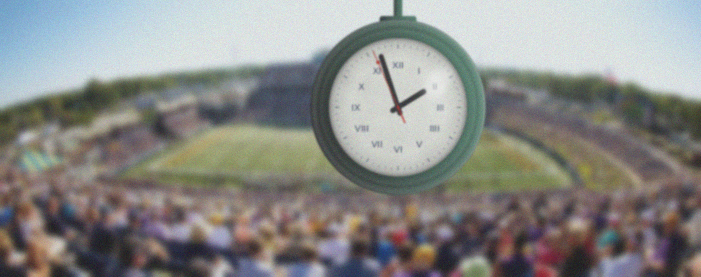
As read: {"hour": 1, "minute": 56, "second": 56}
